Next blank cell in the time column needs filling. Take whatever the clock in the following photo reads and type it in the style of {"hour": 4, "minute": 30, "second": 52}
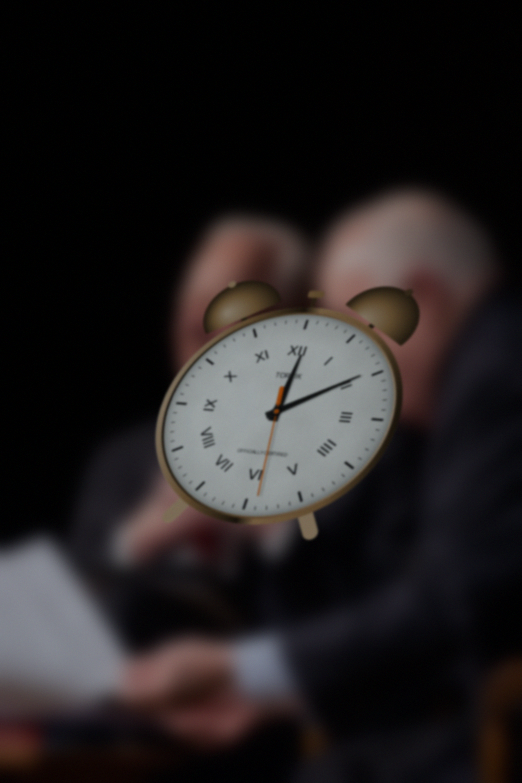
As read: {"hour": 12, "minute": 9, "second": 29}
